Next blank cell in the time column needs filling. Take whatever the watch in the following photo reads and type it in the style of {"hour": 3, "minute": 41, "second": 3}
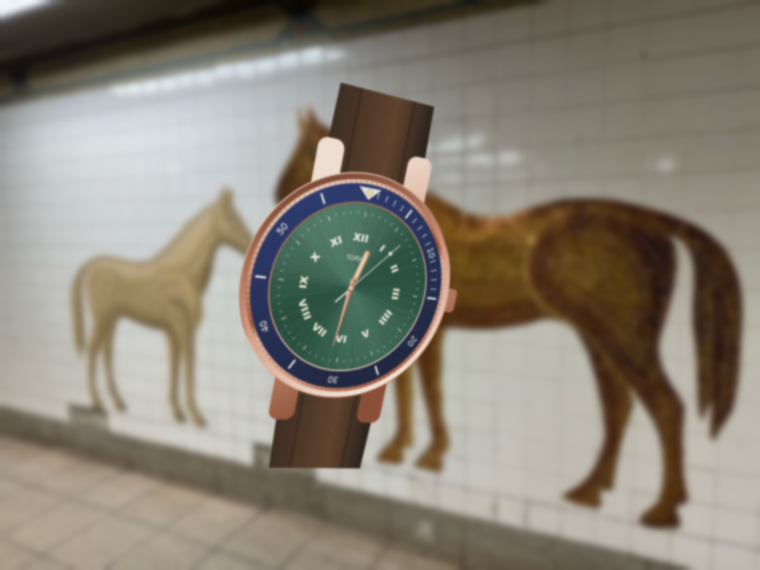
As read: {"hour": 12, "minute": 31, "second": 7}
